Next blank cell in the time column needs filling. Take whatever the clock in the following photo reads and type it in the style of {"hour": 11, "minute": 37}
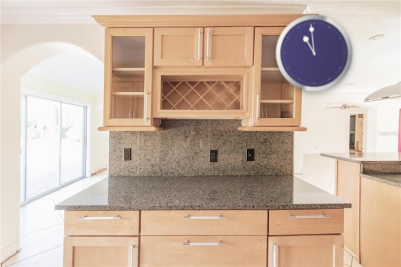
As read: {"hour": 10, "minute": 59}
